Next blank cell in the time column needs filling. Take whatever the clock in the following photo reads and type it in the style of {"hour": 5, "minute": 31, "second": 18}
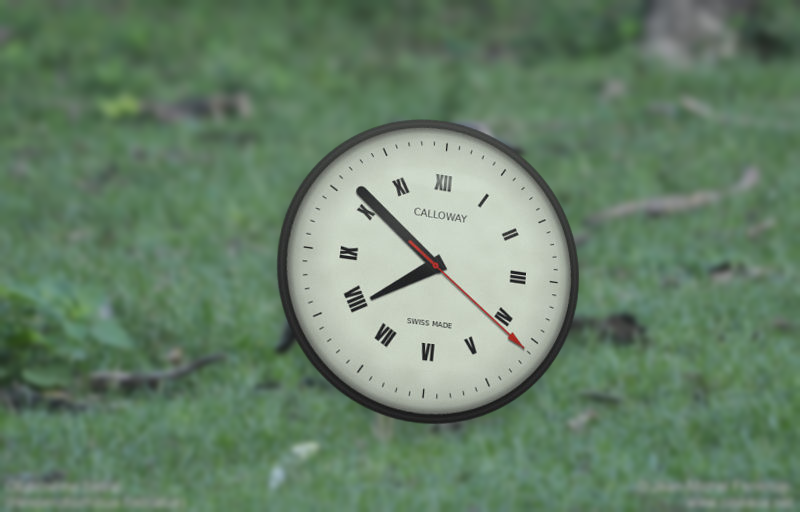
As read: {"hour": 7, "minute": 51, "second": 21}
